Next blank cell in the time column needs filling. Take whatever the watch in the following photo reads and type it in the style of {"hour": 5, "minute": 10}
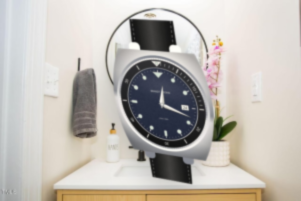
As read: {"hour": 12, "minute": 18}
